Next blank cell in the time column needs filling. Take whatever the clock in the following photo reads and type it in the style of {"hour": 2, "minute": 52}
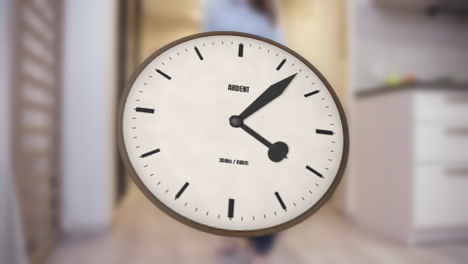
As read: {"hour": 4, "minute": 7}
